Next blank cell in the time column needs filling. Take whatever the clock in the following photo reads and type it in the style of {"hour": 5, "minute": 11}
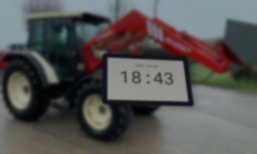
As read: {"hour": 18, "minute": 43}
